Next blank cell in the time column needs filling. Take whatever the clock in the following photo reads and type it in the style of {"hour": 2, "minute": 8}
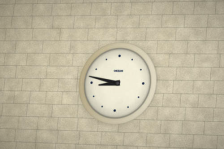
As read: {"hour": 8, "minute": 47}
